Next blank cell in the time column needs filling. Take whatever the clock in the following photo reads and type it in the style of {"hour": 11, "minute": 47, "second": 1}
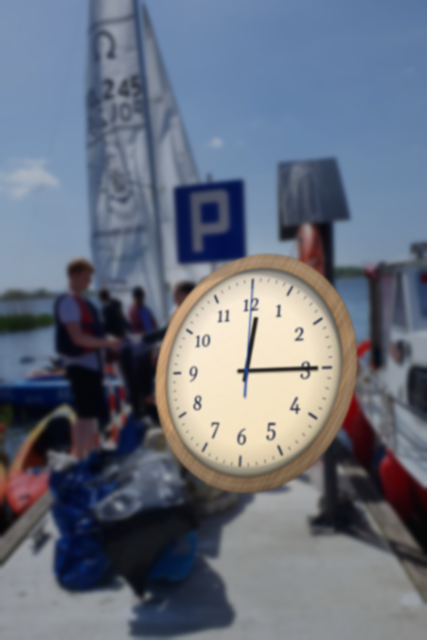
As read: {"hour": 12, "minute": 15, "second": 0}
